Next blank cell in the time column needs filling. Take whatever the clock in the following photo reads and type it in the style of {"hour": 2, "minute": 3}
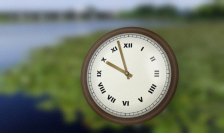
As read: {"hour": 9, "minute": 57}
